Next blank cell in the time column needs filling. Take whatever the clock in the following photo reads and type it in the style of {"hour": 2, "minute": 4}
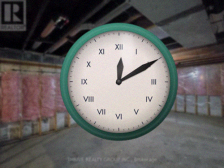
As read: {"hour": 12, "minute": 10}
